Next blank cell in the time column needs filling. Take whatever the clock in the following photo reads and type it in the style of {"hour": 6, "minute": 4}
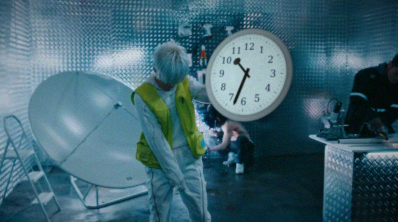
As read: {"hour": 10, "minute": 33}
